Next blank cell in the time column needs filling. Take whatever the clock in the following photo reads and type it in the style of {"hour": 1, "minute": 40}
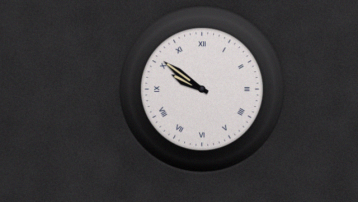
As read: {"hour": 9, "minute": 51}
